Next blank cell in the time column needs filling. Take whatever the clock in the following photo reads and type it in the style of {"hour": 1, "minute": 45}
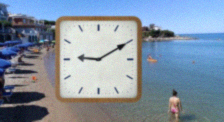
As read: {"hour": 9, "minute": 10}
